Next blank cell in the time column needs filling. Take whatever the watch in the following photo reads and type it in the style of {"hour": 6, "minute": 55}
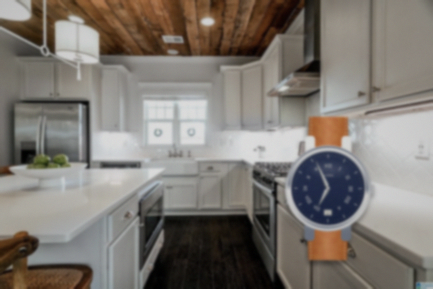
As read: {"hour": 6, "minute": 56}
